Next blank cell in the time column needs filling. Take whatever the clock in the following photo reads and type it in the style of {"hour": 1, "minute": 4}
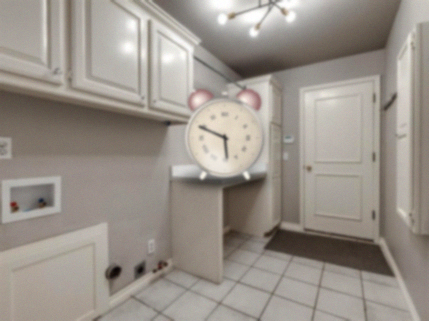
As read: {"hour": 5, "minute": 49}
